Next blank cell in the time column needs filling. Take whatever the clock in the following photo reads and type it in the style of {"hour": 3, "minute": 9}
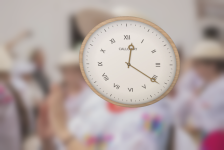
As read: {"hour": 12, "minute": 21}
